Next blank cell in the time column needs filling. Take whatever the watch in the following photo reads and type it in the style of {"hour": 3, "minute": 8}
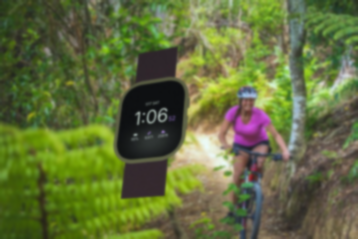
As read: {"hour": 1, "minute": 6}
